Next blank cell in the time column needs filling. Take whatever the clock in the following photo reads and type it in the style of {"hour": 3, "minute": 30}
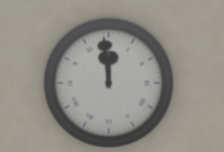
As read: {"hour": 11, "minute": 59}
